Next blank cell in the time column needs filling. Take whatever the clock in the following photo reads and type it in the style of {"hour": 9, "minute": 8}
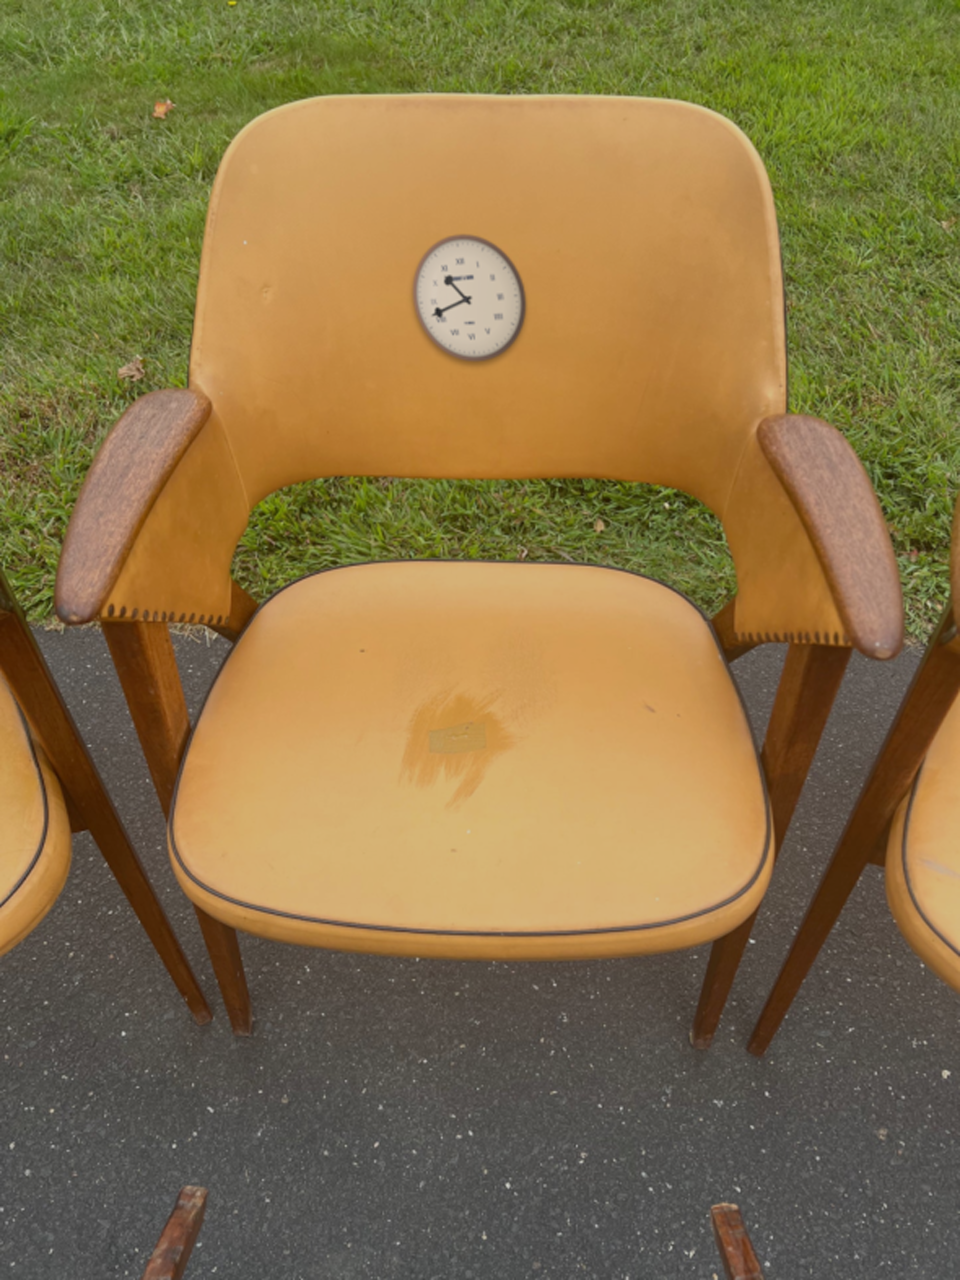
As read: {"hour": 10, "minute": 42}
